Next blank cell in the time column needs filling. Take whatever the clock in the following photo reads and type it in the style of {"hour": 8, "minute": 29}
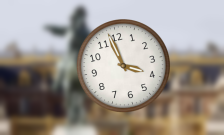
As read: {"hour": 3, "minute": 58}
